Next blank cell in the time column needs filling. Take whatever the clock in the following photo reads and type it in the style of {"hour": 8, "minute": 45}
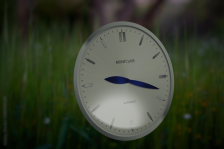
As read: {"hour": 9, "minute": 18}
